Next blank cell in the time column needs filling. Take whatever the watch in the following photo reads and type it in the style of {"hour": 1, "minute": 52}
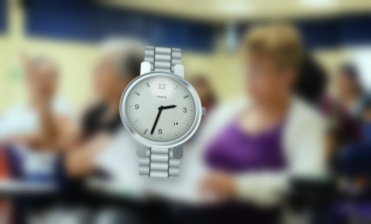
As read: {"hour": 2, "minute": 33}
